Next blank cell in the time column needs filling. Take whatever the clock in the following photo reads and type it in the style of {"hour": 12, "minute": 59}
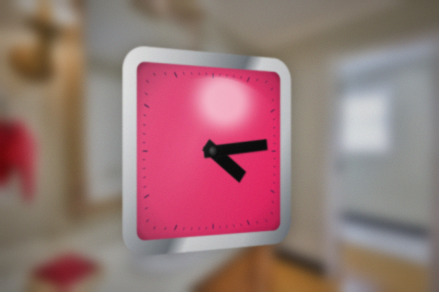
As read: {"hour": 4, "minute": 14}
